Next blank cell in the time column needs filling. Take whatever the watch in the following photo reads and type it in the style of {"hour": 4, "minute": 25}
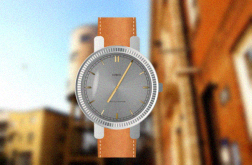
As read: {"hour": 7, "minute": 5}
